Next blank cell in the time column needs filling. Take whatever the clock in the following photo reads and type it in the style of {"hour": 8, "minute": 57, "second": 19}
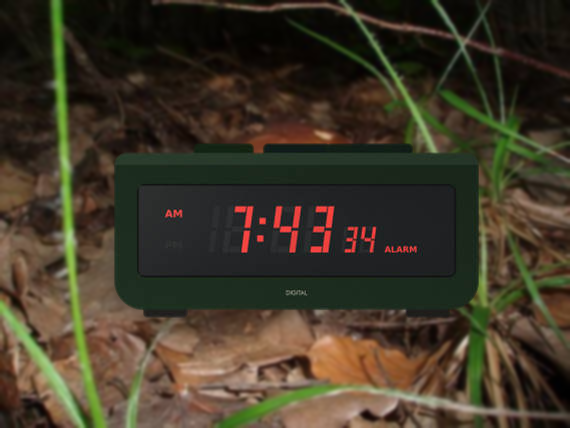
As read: {"hour": 7, "minute": 43, "second": 34}
